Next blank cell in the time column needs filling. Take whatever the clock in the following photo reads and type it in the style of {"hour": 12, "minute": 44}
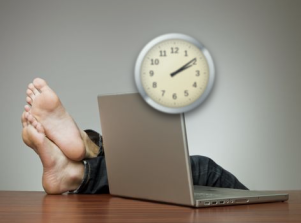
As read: {"hour": 2, "minute": 9}
